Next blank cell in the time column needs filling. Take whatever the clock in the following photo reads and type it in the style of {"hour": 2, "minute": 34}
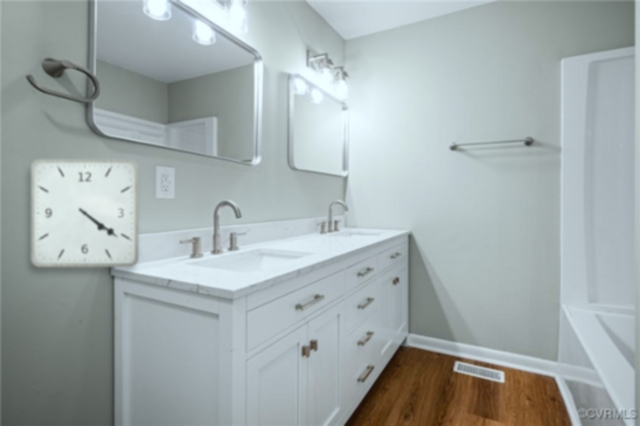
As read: {"hour": 4, "minute": 21}
